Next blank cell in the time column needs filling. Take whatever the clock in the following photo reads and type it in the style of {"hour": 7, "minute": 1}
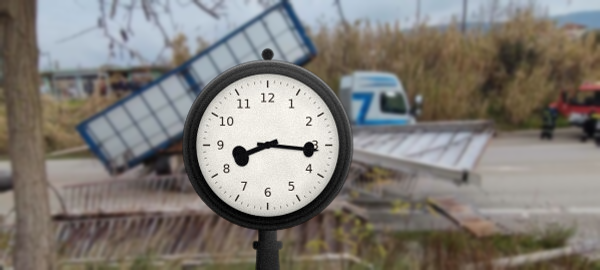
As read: {"hour": 8, "minute": 16}
